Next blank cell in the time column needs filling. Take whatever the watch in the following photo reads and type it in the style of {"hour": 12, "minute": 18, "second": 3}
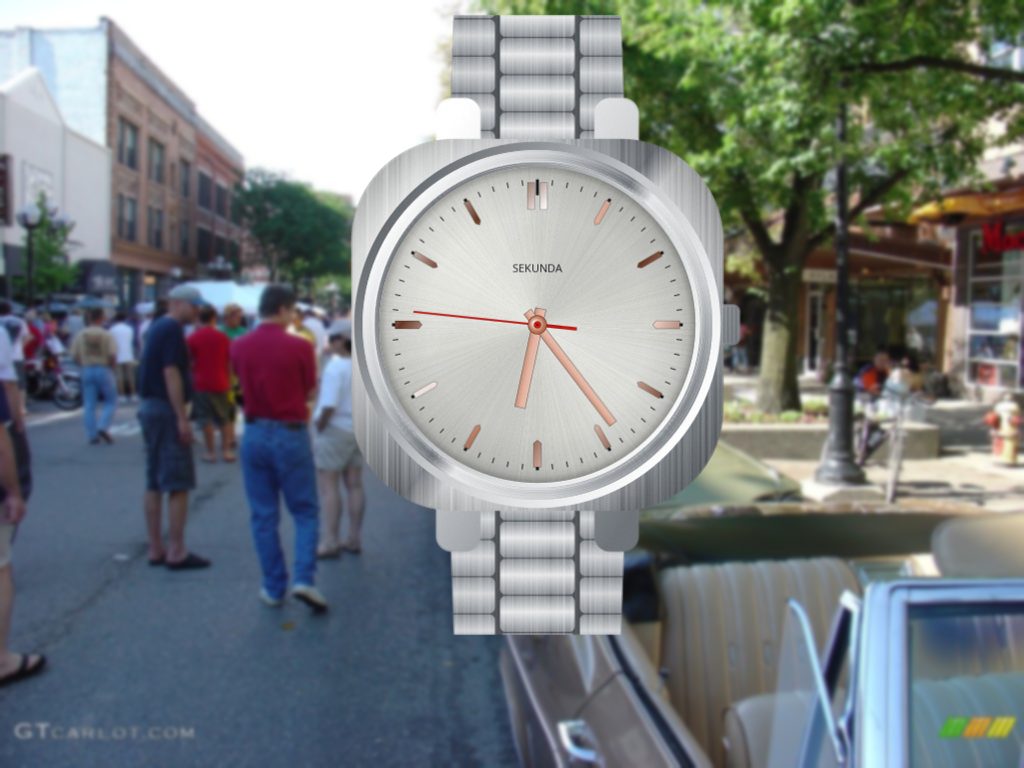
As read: {"hour": 6, "minute": 23, "second": 46}
